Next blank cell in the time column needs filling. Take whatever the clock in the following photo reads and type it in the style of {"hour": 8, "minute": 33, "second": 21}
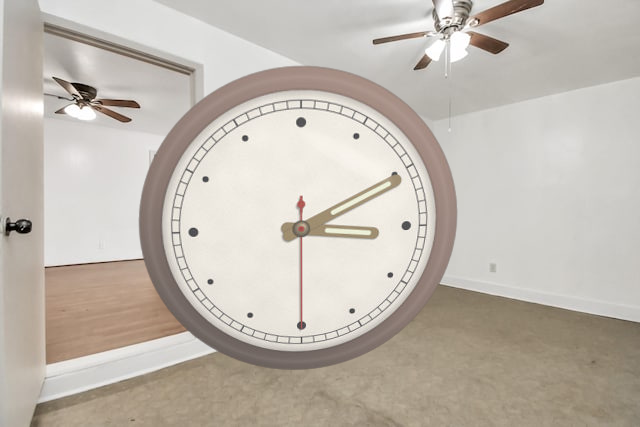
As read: {"hour": 3, "minute": 10, "second": 30}
